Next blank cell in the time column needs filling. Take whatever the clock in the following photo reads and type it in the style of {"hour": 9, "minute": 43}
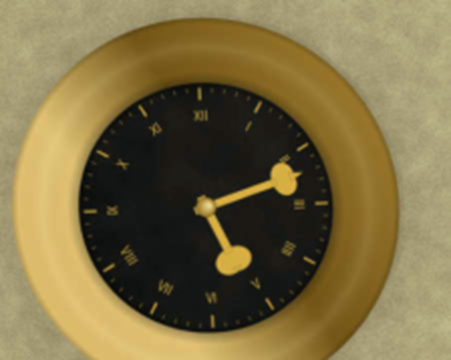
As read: {"hour": 5, "minute": 12}
